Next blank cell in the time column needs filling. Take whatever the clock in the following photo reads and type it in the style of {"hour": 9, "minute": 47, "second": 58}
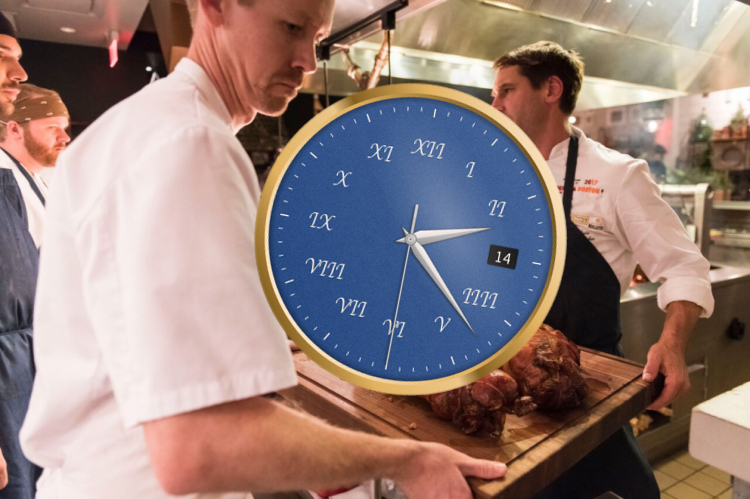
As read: {"hour": 2, "minute": 22, "second": 30}
